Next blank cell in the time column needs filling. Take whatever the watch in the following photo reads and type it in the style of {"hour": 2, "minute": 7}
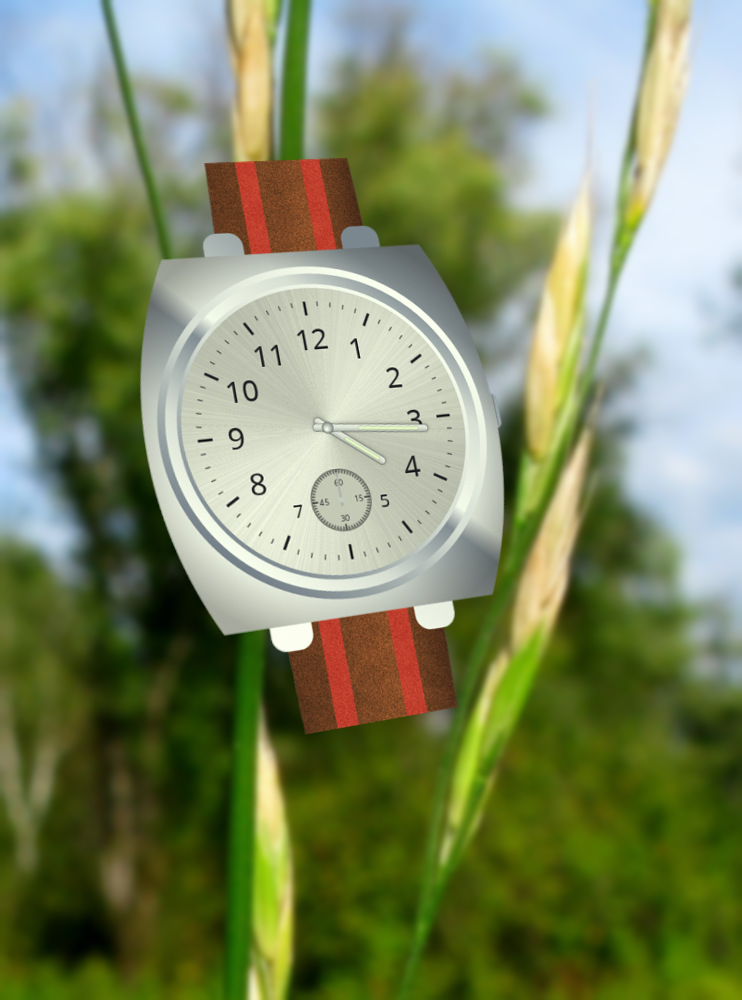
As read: {"hour": 4, "minute": 16}
